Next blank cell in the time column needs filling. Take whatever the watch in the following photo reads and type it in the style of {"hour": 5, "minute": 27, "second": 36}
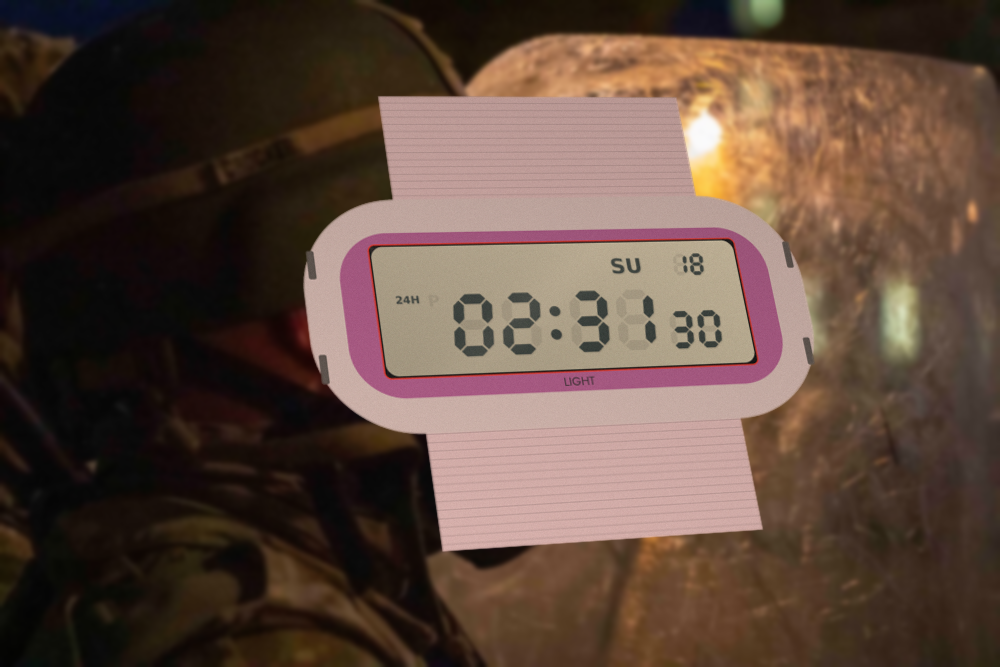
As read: {"hour": 2, "minute": 31, "second": 30}
